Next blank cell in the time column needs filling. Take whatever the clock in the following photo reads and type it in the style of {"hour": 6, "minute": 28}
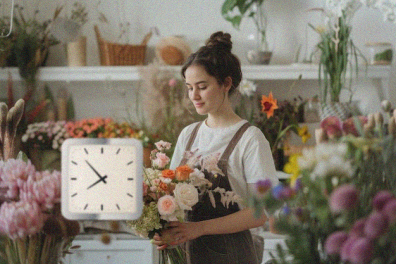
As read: {"hour": 7, "minute": 53}
